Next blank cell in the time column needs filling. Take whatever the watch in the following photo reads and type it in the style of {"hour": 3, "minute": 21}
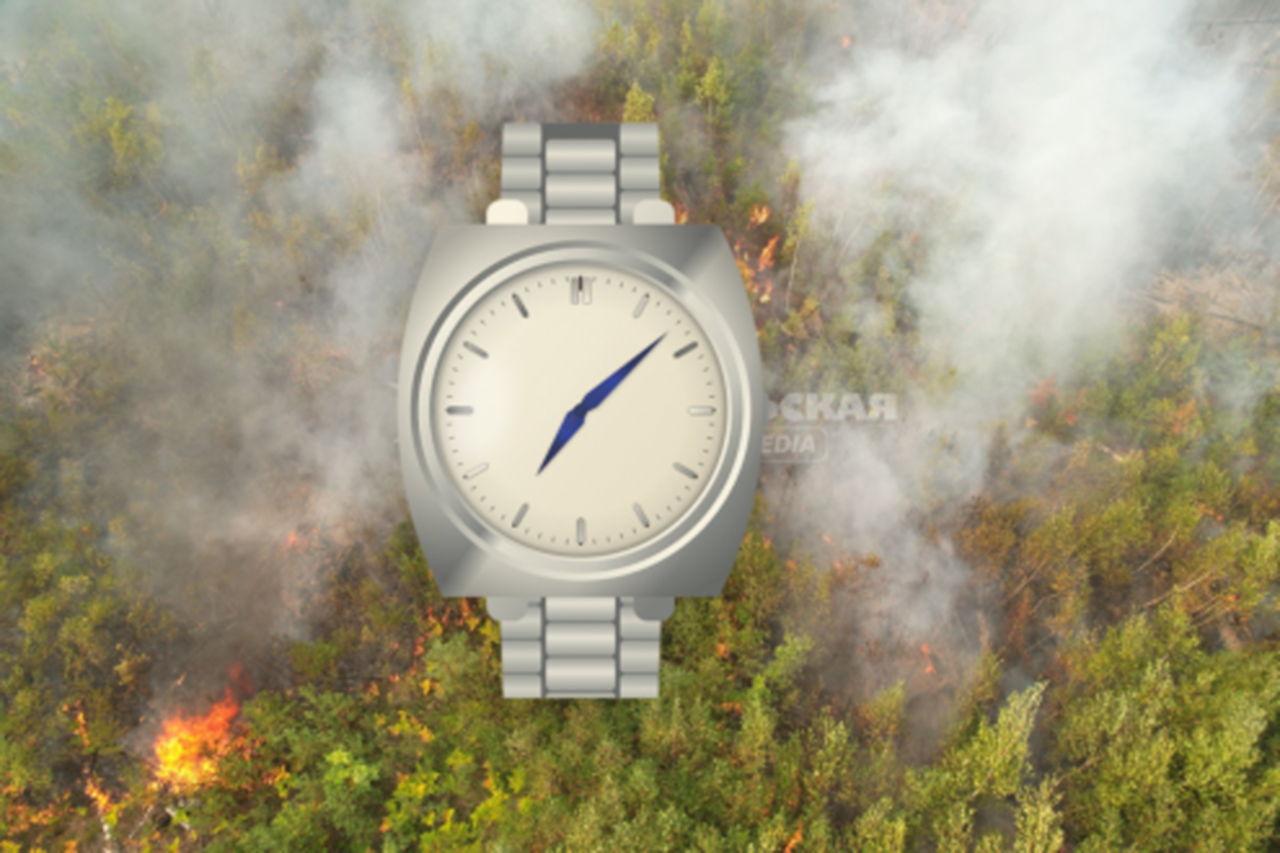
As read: {"hour": 7, "minute": 8}
